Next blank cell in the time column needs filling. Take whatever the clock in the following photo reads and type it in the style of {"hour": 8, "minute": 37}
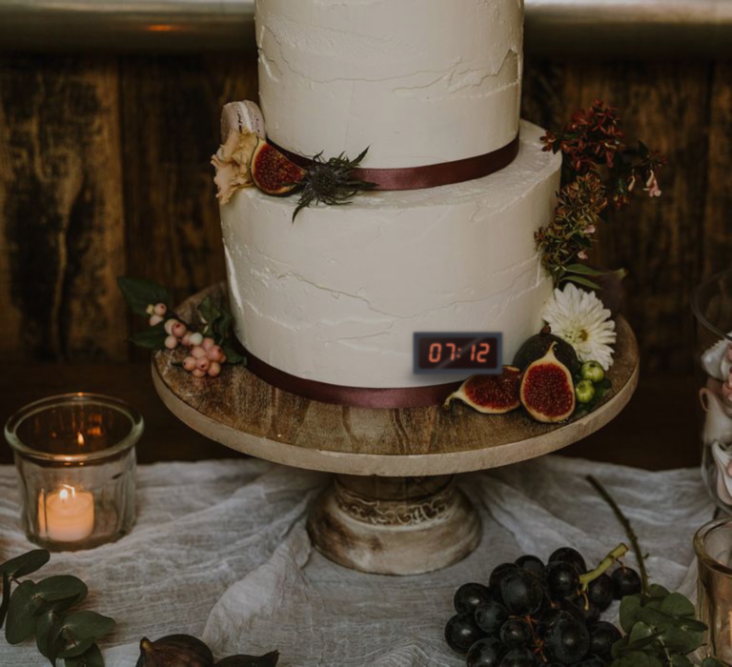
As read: {"hour": 7, "minute": 12}
